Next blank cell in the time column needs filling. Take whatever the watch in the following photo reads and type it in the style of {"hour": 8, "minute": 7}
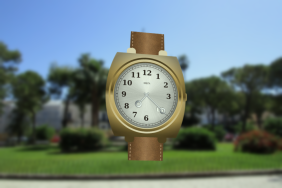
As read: {"hour": 7, "minute": 22}
